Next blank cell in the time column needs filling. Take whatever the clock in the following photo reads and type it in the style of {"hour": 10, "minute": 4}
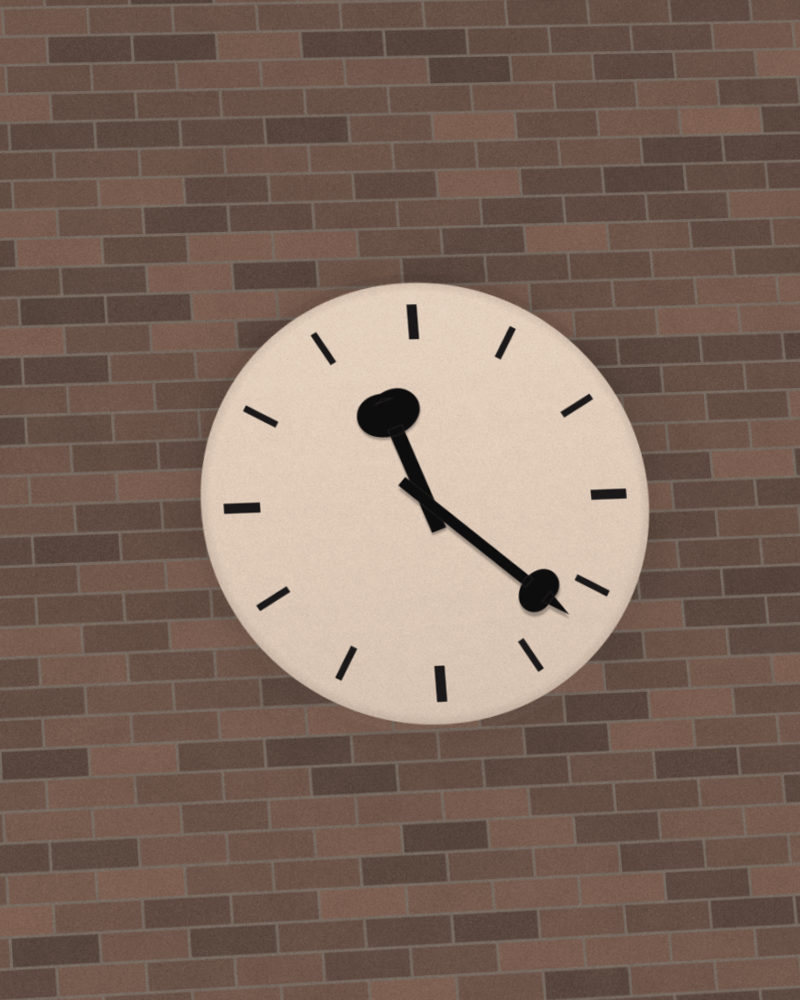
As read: {"hour": 11, "minute": 22}
